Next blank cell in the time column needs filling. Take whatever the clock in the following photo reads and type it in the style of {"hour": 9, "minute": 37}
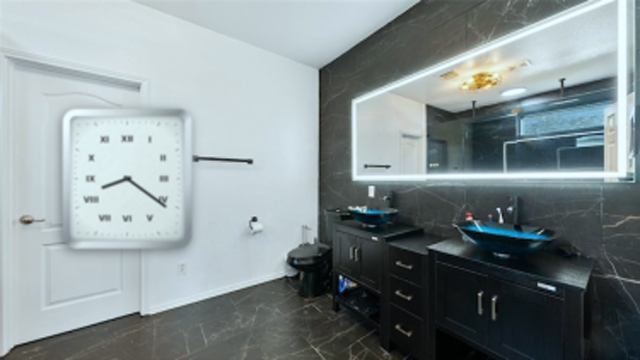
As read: {"hour": 8, "minute": 21}
